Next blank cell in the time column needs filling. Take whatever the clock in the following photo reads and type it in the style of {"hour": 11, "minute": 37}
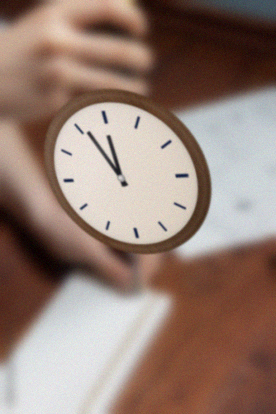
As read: {"hour": 11, "minute": 56}
